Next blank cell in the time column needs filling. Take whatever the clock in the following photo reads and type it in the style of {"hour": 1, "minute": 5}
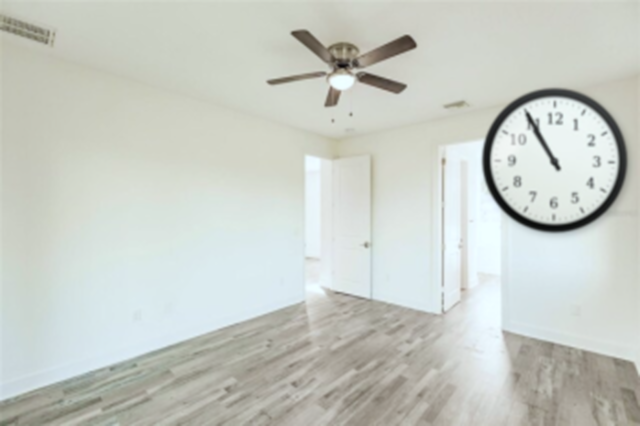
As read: {"hour": 10, "minute": 55}
